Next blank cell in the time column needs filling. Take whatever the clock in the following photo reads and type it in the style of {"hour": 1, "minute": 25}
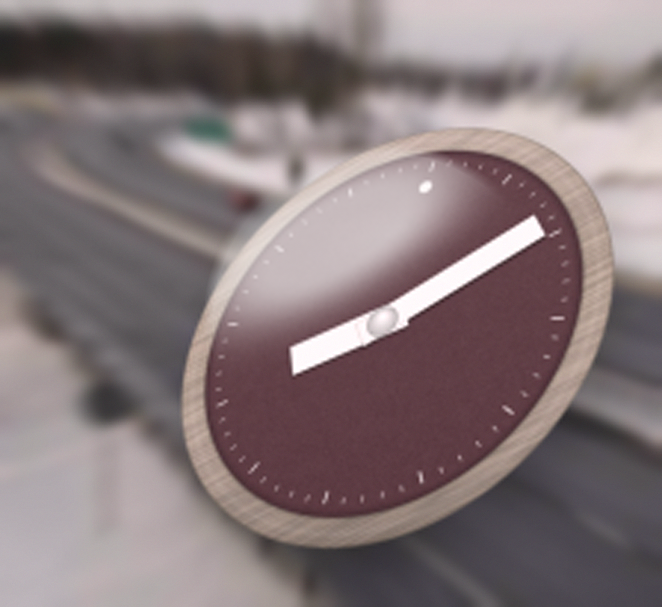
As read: {"hour": 8, "minute": 9}
